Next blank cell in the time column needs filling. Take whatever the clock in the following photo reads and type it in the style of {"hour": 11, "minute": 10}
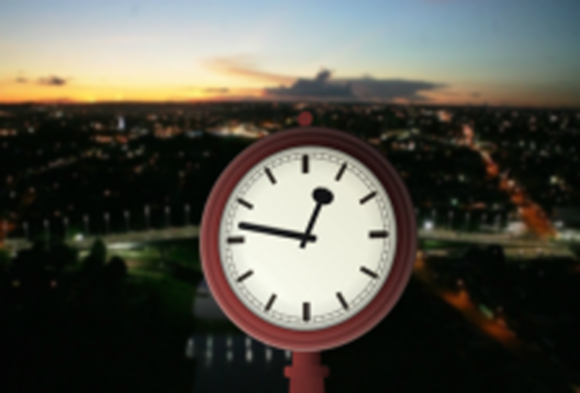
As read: {"hour": 12, "minute": 47}
